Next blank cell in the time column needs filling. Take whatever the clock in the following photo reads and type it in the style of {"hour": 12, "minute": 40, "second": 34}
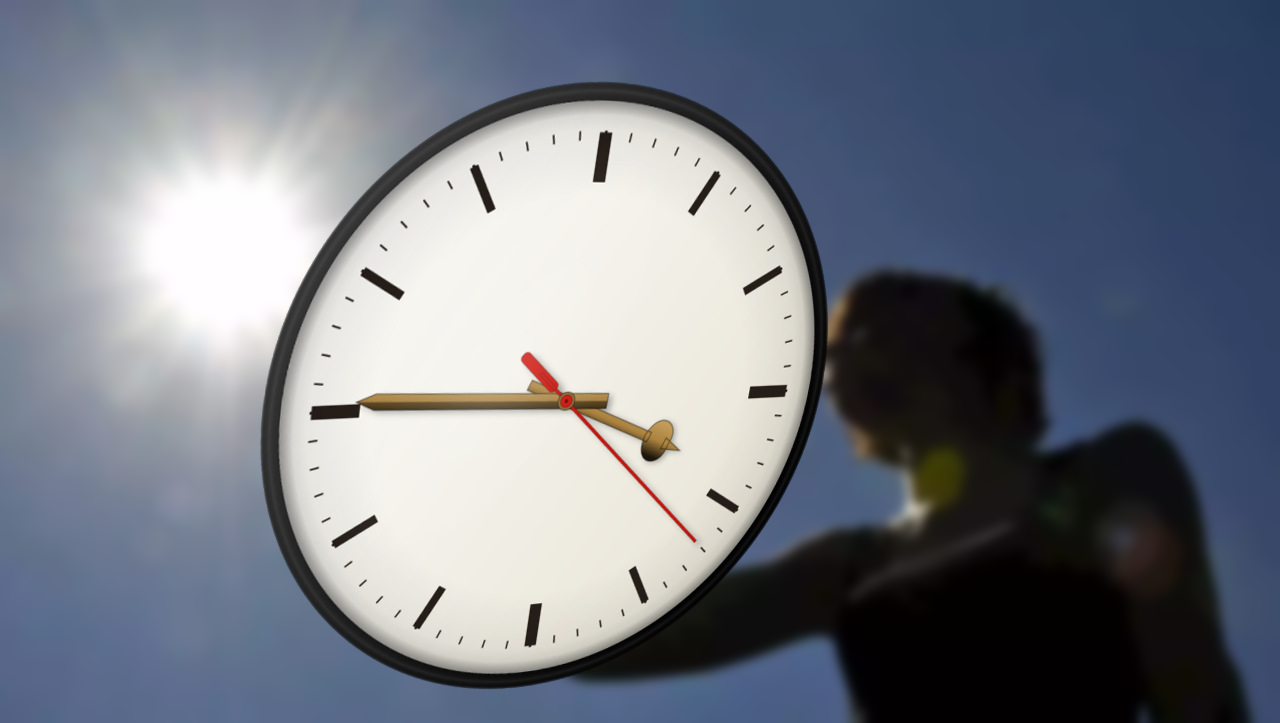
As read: {"hour": 3, "minute": 45, "second": 22}
